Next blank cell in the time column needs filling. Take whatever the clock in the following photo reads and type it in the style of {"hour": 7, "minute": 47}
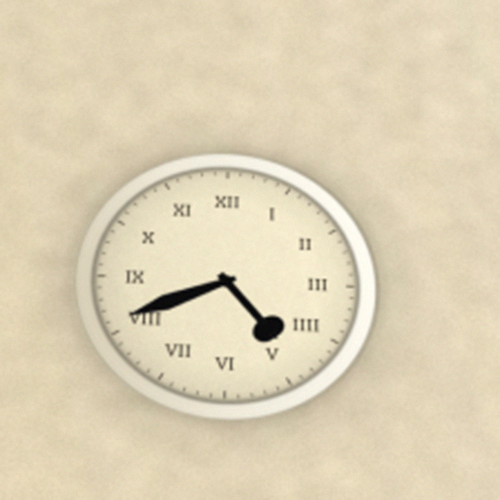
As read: {"hour": 4, "minute": 41}
